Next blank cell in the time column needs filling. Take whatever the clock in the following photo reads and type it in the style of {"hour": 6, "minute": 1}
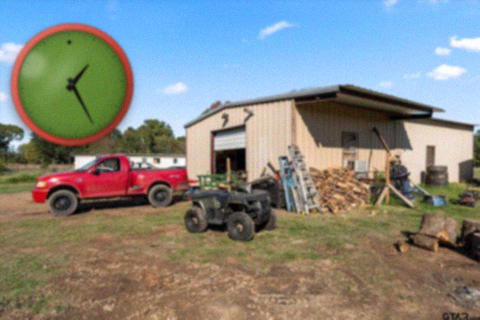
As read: {"hour": 1, "minute": 26}
